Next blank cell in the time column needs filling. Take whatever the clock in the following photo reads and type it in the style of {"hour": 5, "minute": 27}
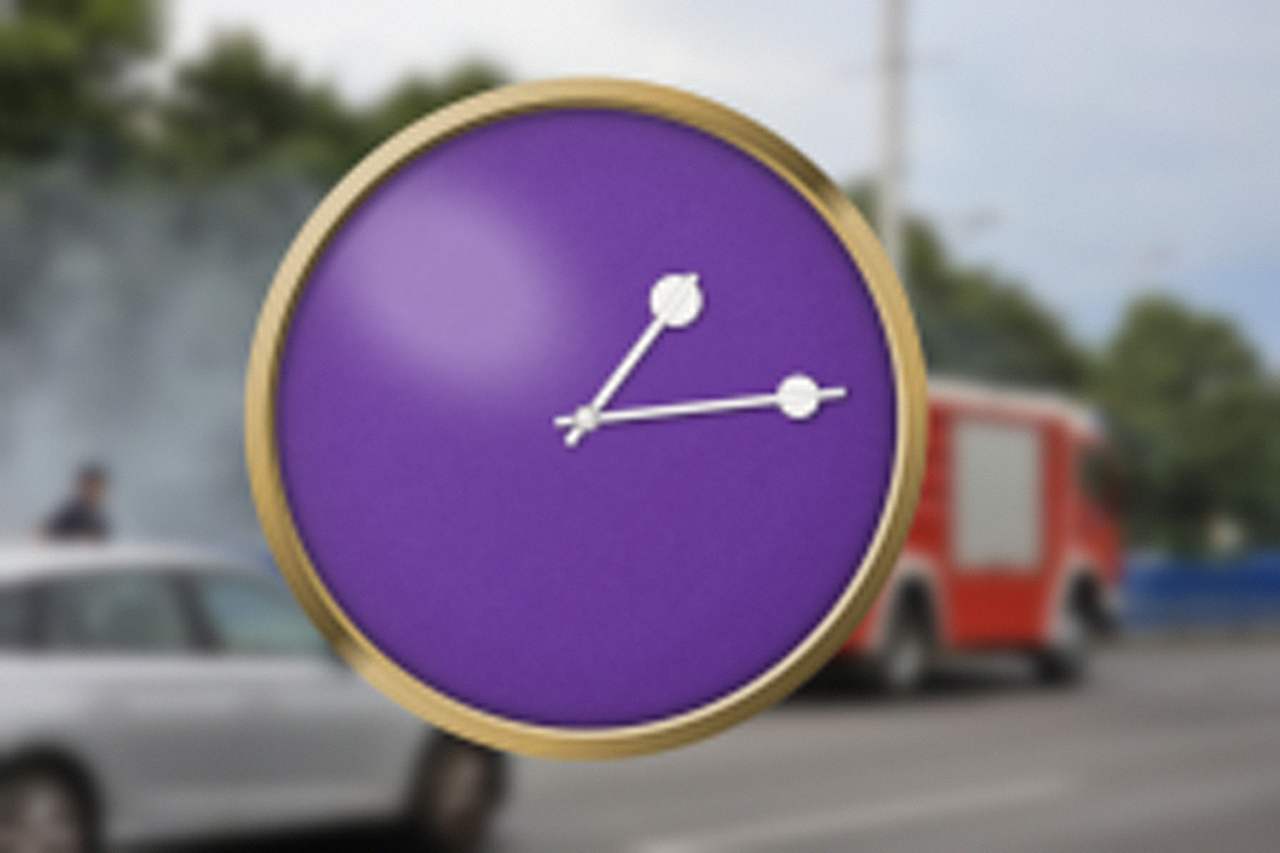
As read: {"hour": 1, "minute": 14}
